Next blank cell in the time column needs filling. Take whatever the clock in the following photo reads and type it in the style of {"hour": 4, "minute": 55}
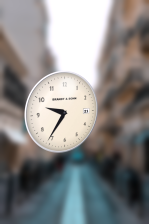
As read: {"hour": 9, "minute": 36}
